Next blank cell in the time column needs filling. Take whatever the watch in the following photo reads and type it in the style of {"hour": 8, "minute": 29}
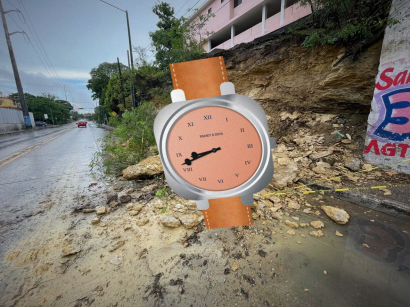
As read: {"hour": 8, "minute": 42}
